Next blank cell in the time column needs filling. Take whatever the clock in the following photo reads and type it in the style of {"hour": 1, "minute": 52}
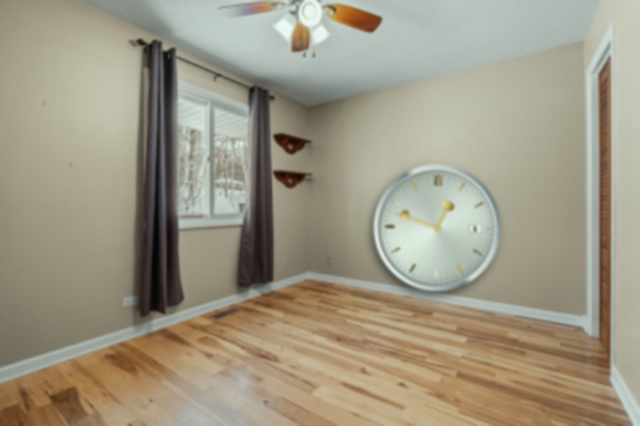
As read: {"hour": 12, "minute": 48}
